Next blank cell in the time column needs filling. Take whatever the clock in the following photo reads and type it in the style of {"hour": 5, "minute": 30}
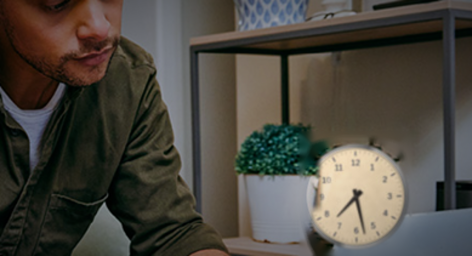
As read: {"hour": 7, "minute": 28}
